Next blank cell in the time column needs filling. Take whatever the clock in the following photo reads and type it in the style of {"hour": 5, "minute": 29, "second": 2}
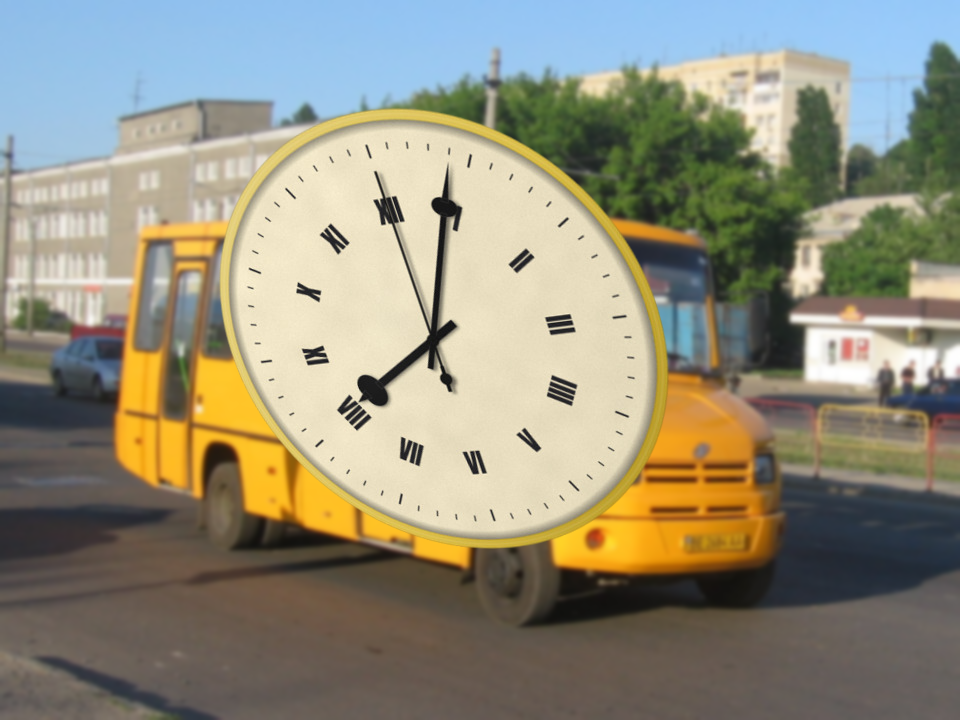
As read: {"hour": 8, "minute": 4, "second": 0}
